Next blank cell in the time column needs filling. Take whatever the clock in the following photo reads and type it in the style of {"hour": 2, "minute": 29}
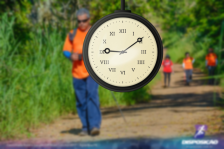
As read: {"hour": 9, "minute": 9}
